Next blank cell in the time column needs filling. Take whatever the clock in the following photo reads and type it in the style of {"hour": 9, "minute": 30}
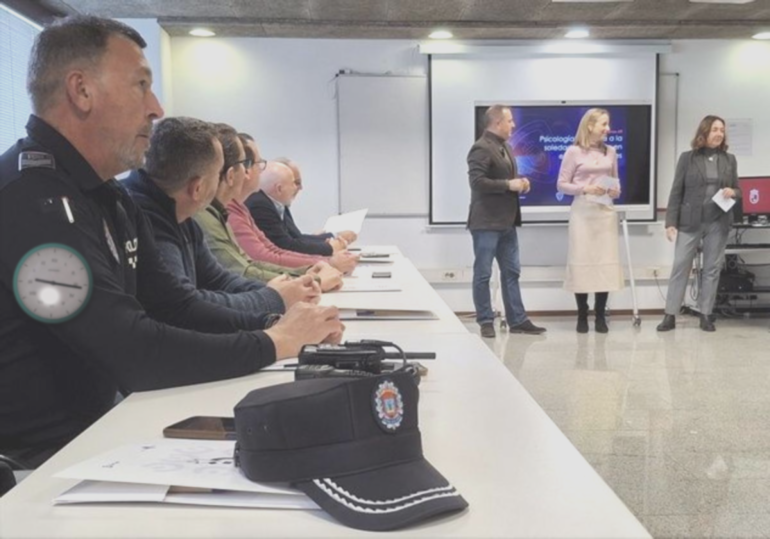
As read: {"hour": 9, "minute": 16}
